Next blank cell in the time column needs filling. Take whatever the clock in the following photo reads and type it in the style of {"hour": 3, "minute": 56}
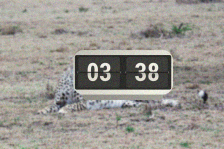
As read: {"hour": 3, "minute": 38}
